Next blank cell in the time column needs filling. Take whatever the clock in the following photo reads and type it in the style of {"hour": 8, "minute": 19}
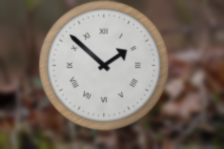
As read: {"hour": 1, "minute": 52}
